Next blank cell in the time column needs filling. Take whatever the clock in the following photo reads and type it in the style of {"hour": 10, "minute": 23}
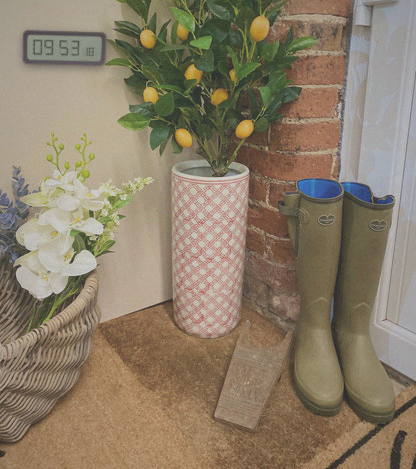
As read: {"hour": 9, "minute": 53}
